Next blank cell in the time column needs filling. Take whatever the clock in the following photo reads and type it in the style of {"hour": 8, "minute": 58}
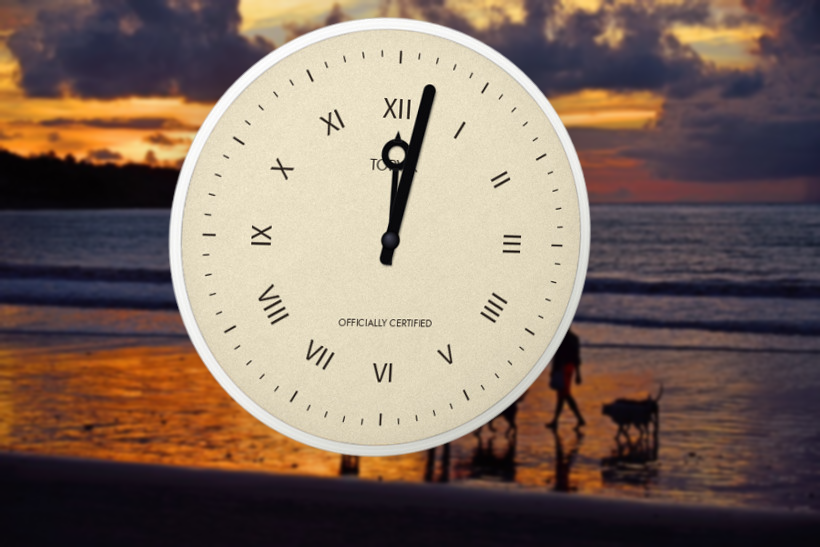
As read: {"hour": 12, "minute": 2}
